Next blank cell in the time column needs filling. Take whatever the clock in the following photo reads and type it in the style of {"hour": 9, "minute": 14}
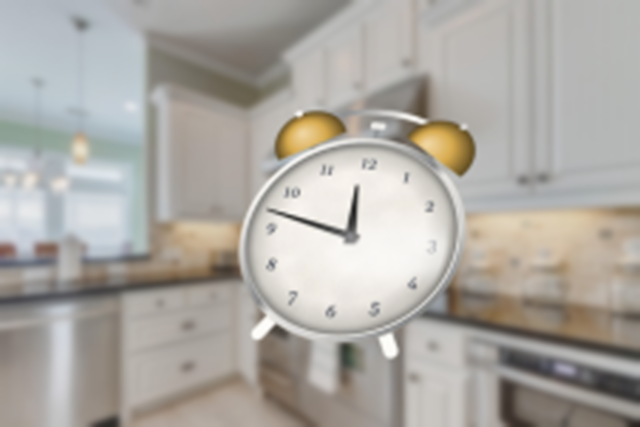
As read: {"hour": 11, "minute": 47}
